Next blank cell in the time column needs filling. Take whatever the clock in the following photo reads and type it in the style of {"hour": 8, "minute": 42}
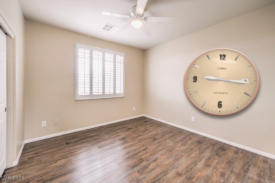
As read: {"hour": 9, "minute": 16}
